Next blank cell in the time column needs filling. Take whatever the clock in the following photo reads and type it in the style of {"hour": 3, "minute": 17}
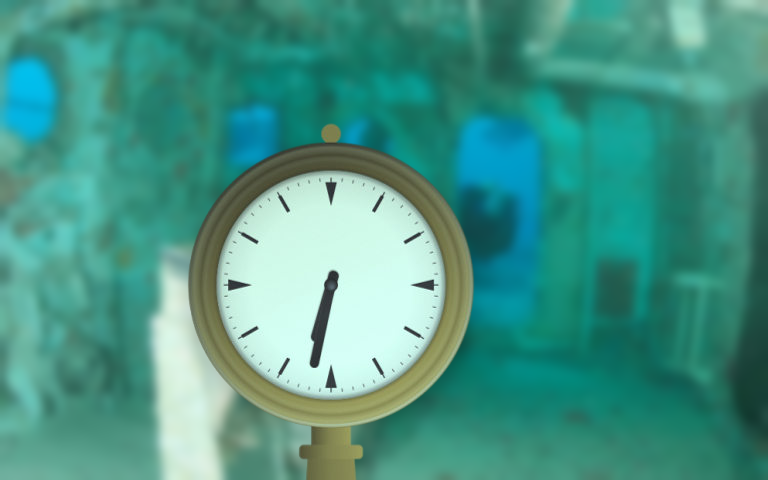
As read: {"hour": 6, "minute": 32}
